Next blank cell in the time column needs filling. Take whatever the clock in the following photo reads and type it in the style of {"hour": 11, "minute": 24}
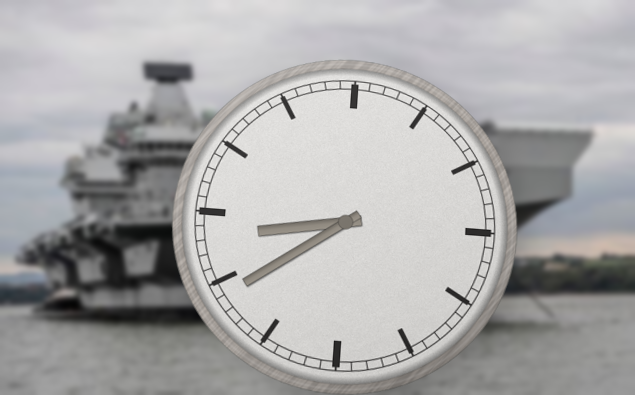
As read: {"hour": 8, "minute": 39}
